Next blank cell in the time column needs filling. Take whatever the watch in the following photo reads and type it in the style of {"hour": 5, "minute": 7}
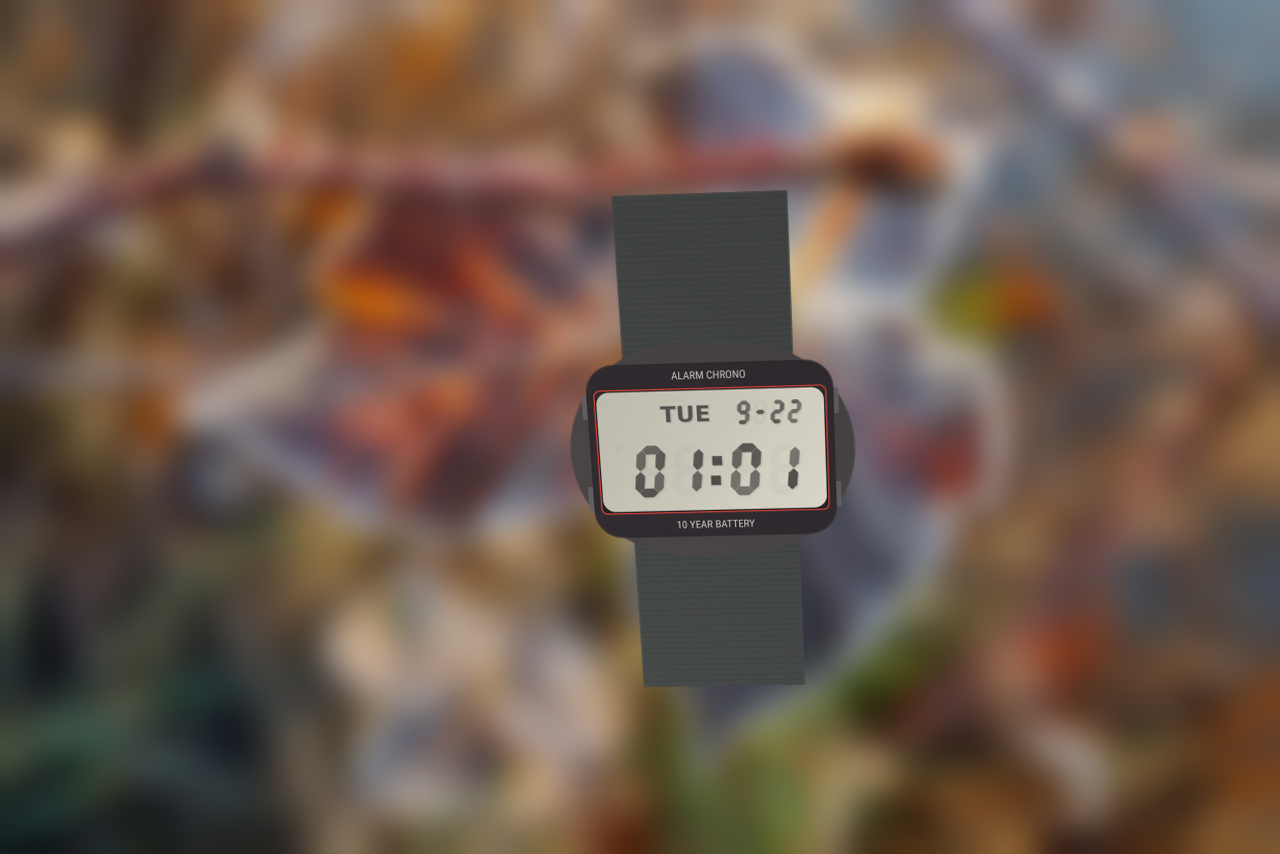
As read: {"hour": 1, "minute": 1}
